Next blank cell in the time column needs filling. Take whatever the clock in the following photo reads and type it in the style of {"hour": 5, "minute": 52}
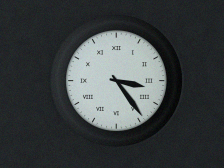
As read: {"hour": 3, "minute": 24}
